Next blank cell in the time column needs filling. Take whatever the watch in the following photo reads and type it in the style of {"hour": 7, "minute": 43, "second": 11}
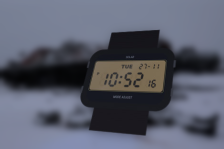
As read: {"hour": 10, "minute": 52, "second": 16}
